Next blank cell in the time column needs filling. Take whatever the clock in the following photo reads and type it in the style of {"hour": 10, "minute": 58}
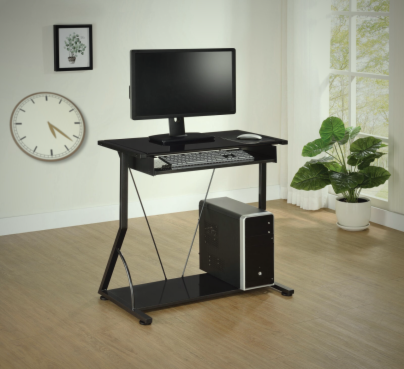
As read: {"hour": 5, "minute": 22}
